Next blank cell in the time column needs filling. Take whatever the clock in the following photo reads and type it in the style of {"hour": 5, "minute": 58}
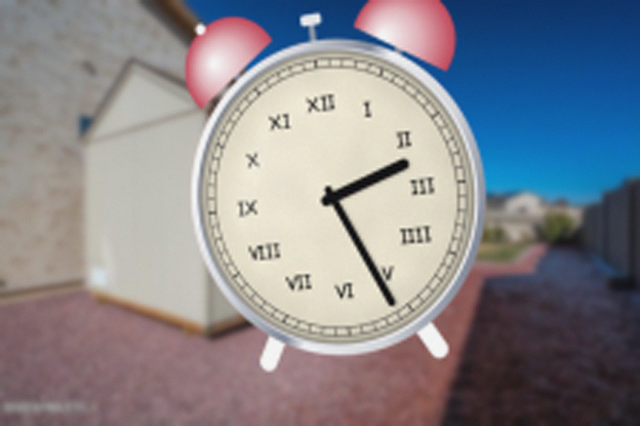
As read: {"hour": 2, "minute": 26}
